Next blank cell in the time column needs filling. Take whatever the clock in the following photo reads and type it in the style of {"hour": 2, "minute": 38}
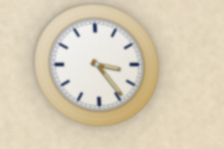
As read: {"hour": 3, "minute": 24}
